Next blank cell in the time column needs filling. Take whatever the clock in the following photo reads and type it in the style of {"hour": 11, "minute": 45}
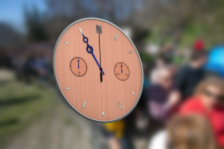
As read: {"hour": 10, "minute": 55}
